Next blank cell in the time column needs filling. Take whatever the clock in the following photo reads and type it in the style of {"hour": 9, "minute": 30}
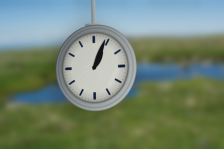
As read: {"hour": 1, "minute": 4}
